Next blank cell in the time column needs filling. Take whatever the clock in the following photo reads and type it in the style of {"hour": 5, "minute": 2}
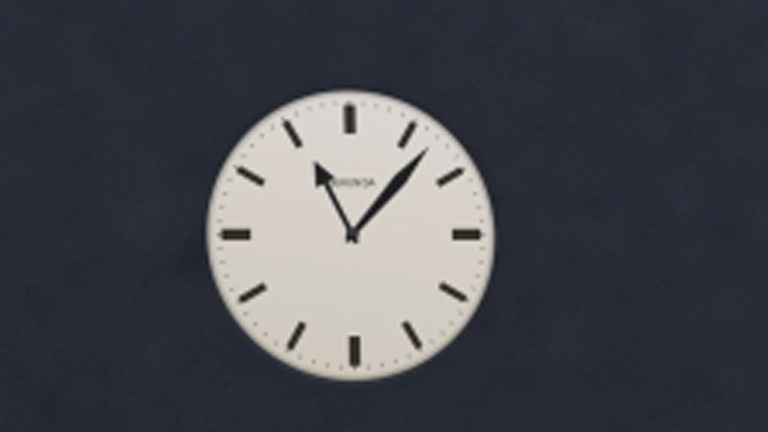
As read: {"hour": 11, "minute": 7}
